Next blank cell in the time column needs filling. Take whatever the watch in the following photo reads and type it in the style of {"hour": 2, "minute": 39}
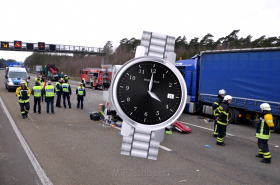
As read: {"hour": 4, "minute": 0}
